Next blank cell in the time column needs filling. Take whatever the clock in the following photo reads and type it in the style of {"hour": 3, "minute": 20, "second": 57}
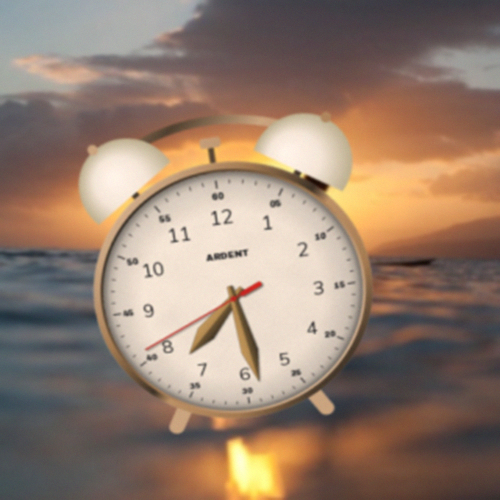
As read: {"hour": 7, "minute": 28, "second": 41}
